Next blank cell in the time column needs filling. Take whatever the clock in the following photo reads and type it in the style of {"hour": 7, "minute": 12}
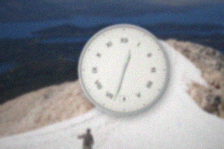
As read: {"hour": 12, "minute": 33}
